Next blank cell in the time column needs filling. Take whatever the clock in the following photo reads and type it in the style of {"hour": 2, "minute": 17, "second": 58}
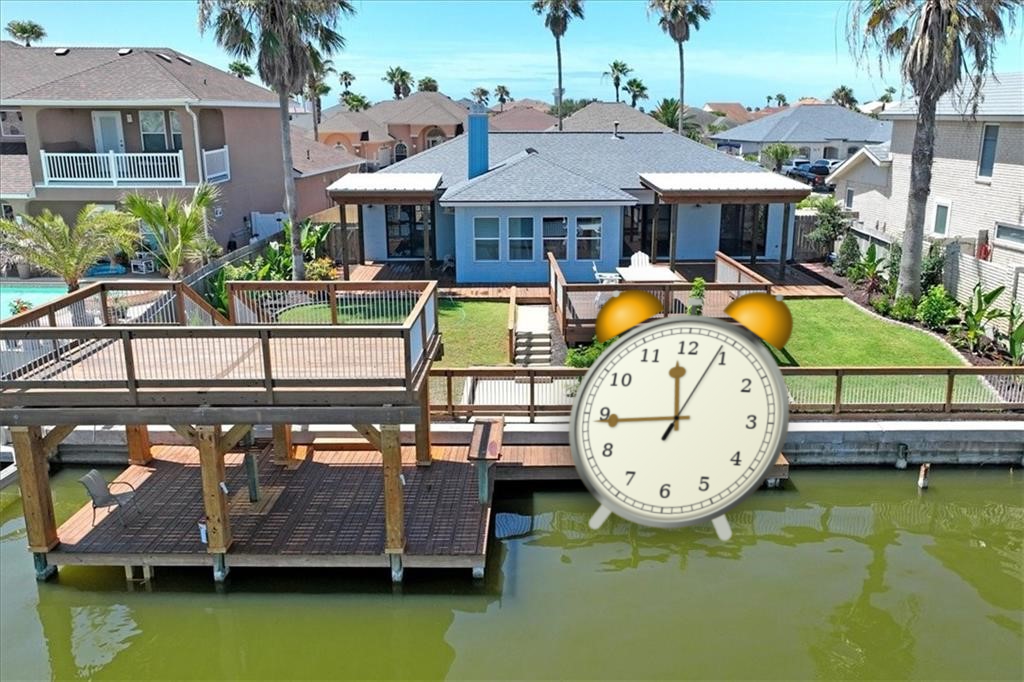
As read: {"hour": 11, "minute": 44, "second": 4}
